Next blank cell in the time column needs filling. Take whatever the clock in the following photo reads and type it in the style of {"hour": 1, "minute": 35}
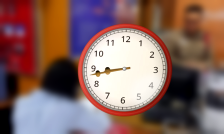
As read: {"hour": 8, "minute": 43}
